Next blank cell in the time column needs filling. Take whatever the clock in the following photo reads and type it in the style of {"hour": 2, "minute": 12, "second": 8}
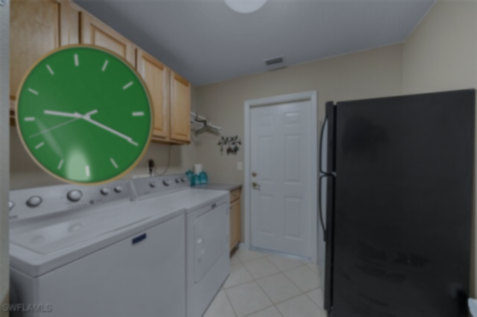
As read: {"hour": 9, "minute": 19, "second": 42}
